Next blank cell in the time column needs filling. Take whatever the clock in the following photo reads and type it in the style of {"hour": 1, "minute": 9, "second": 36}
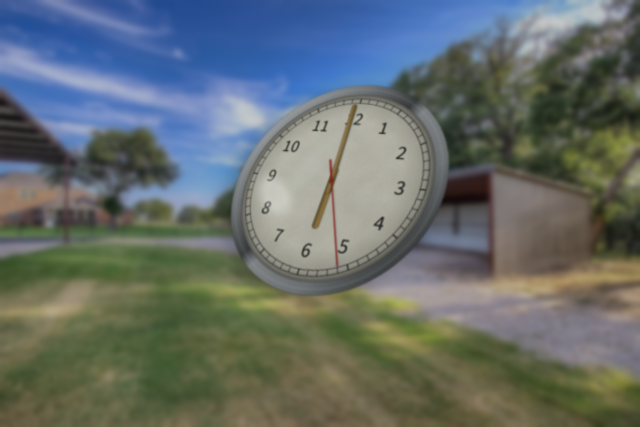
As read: {"hour": 5, "minute": 59, "second": 26}
